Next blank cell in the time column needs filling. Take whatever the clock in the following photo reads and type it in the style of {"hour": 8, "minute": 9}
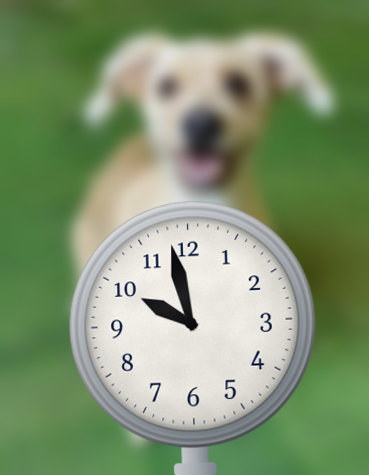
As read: {"hour": 9, "minute": 58}
